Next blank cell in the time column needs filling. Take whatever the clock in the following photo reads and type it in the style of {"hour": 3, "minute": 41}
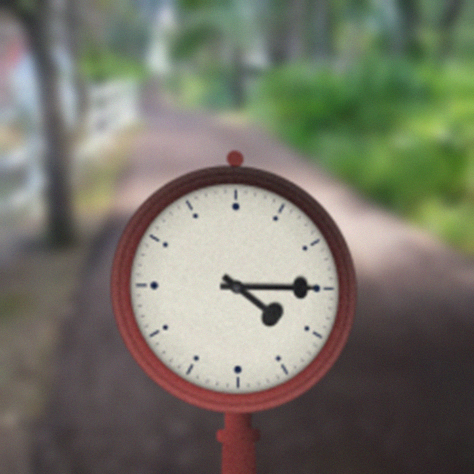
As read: {"hour": 4, "minute": 15}
